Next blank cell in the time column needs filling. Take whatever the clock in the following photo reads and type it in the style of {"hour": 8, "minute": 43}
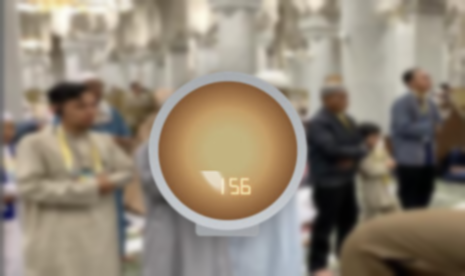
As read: {"hour": 1, "minute": 56}
